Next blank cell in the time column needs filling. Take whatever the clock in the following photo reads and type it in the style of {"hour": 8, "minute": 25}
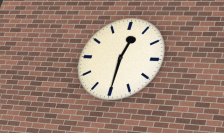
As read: {"hour": 12, "minute": 30}
